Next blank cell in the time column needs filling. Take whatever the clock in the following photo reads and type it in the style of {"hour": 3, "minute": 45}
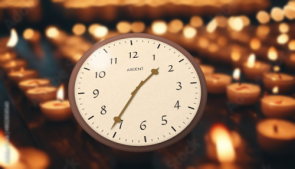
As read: {"hour": 1, "minute": 36}
